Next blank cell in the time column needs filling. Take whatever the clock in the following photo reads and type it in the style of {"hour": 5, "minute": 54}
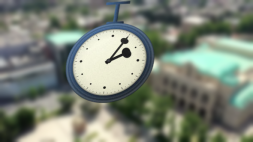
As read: {"hour": 2, "minute": 5}
